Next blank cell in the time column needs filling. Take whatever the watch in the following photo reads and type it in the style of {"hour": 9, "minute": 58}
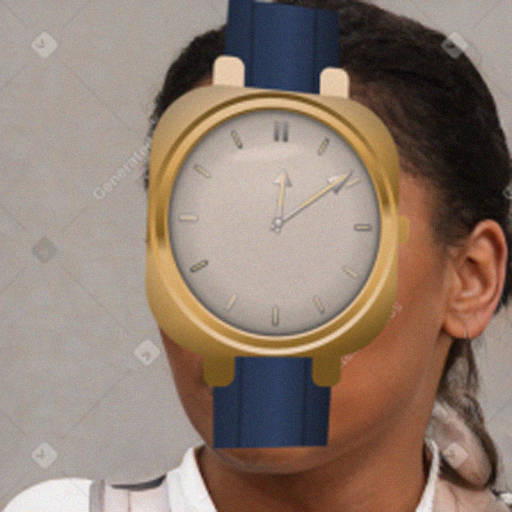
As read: {"hour": 12, "minute": 9}
